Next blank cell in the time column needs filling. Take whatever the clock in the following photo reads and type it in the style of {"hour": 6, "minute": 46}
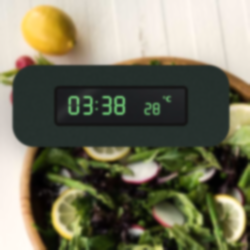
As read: {"hour": 3, "minute": 38}
